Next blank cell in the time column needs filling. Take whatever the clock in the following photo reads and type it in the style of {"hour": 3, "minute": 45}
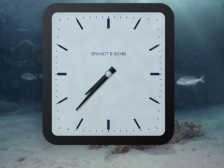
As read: {"hour": 7, "minute": 37}
